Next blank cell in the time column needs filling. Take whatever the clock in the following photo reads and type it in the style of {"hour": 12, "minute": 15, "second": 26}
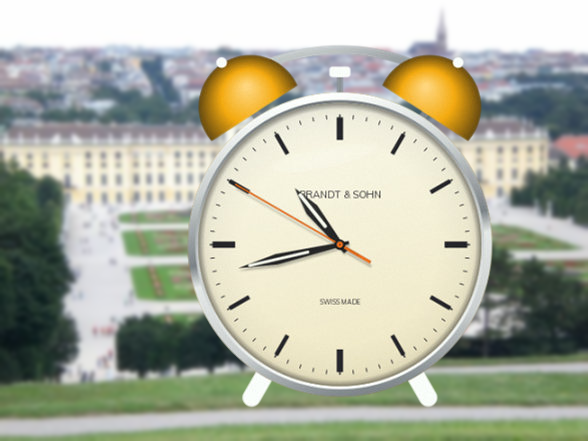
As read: {"hour": 10, "minute": 42, "second": 50}
